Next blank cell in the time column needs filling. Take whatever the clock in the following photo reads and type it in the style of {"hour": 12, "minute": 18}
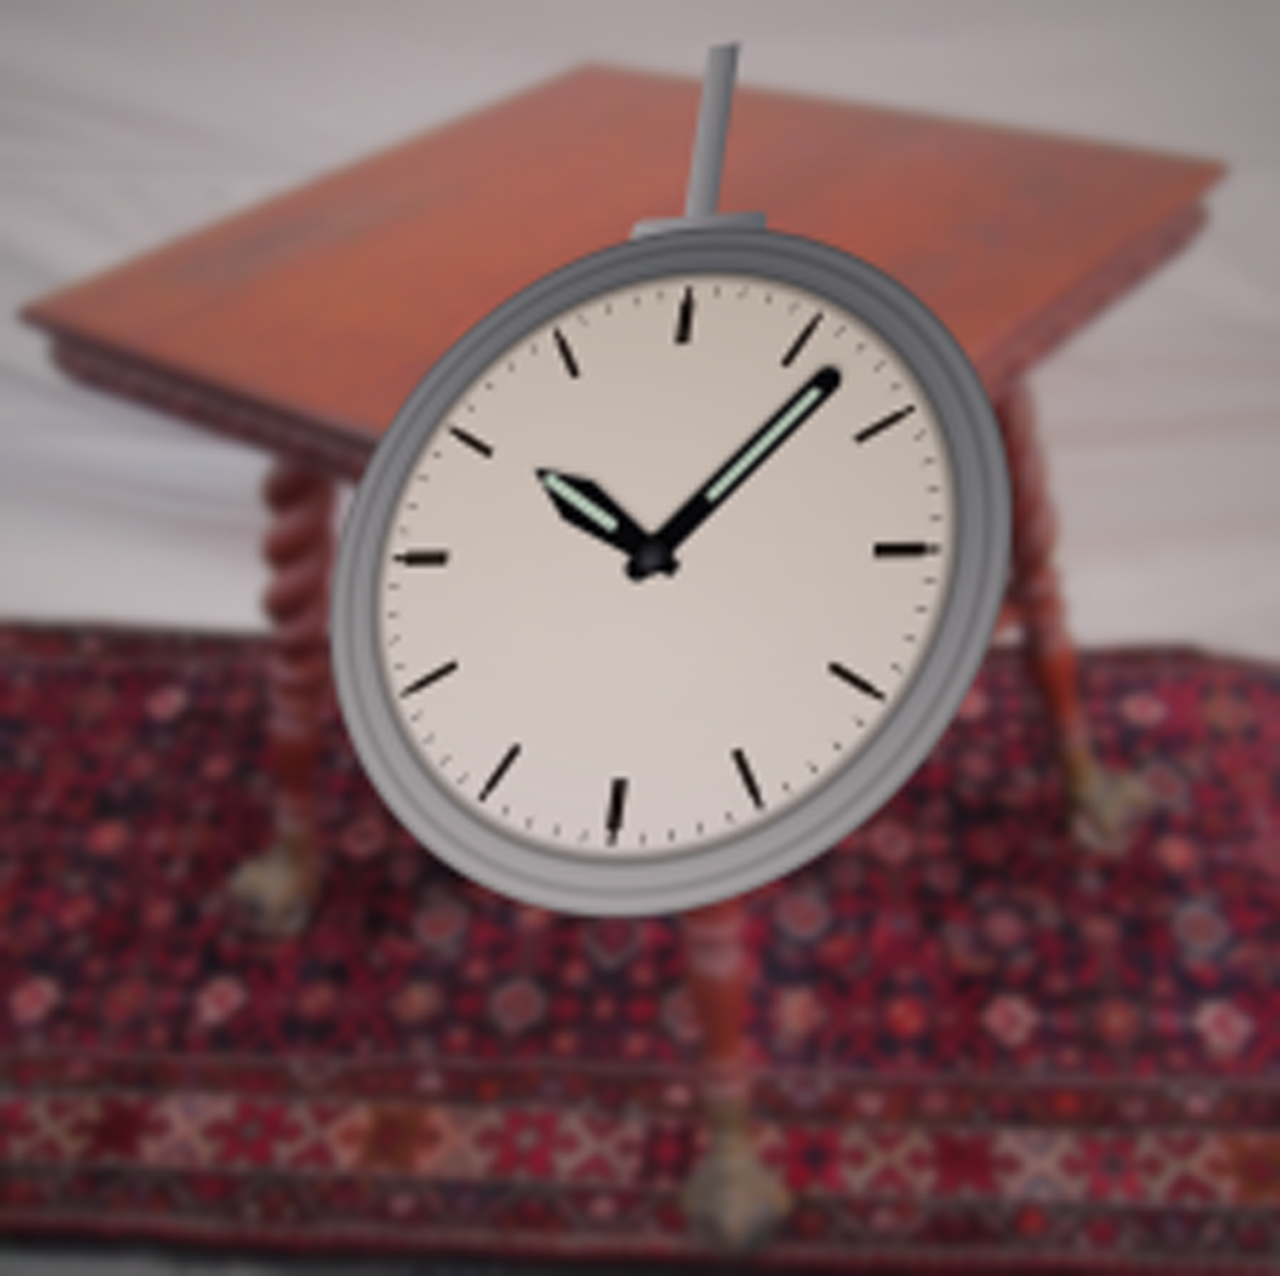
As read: {"hour": 10, "minute": 7}
